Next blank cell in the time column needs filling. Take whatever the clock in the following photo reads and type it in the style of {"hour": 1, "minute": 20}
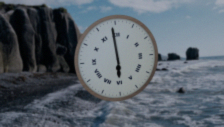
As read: {"hour": 5, "minute": 59}
